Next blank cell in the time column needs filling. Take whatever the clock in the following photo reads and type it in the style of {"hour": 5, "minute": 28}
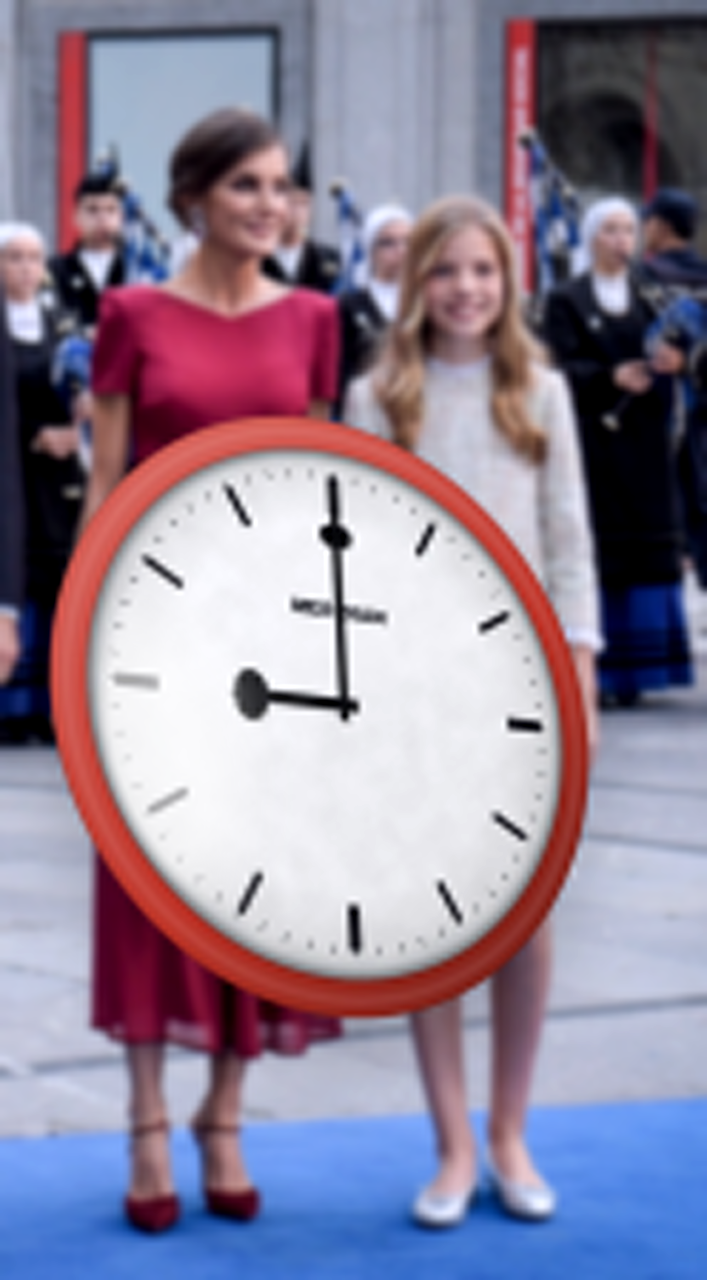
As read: {"hour": 9, "minute": 0}
